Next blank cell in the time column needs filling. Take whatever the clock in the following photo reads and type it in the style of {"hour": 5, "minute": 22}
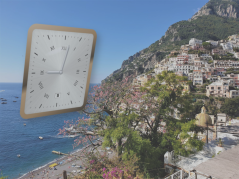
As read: {"hour": 9, "minute": 2}
